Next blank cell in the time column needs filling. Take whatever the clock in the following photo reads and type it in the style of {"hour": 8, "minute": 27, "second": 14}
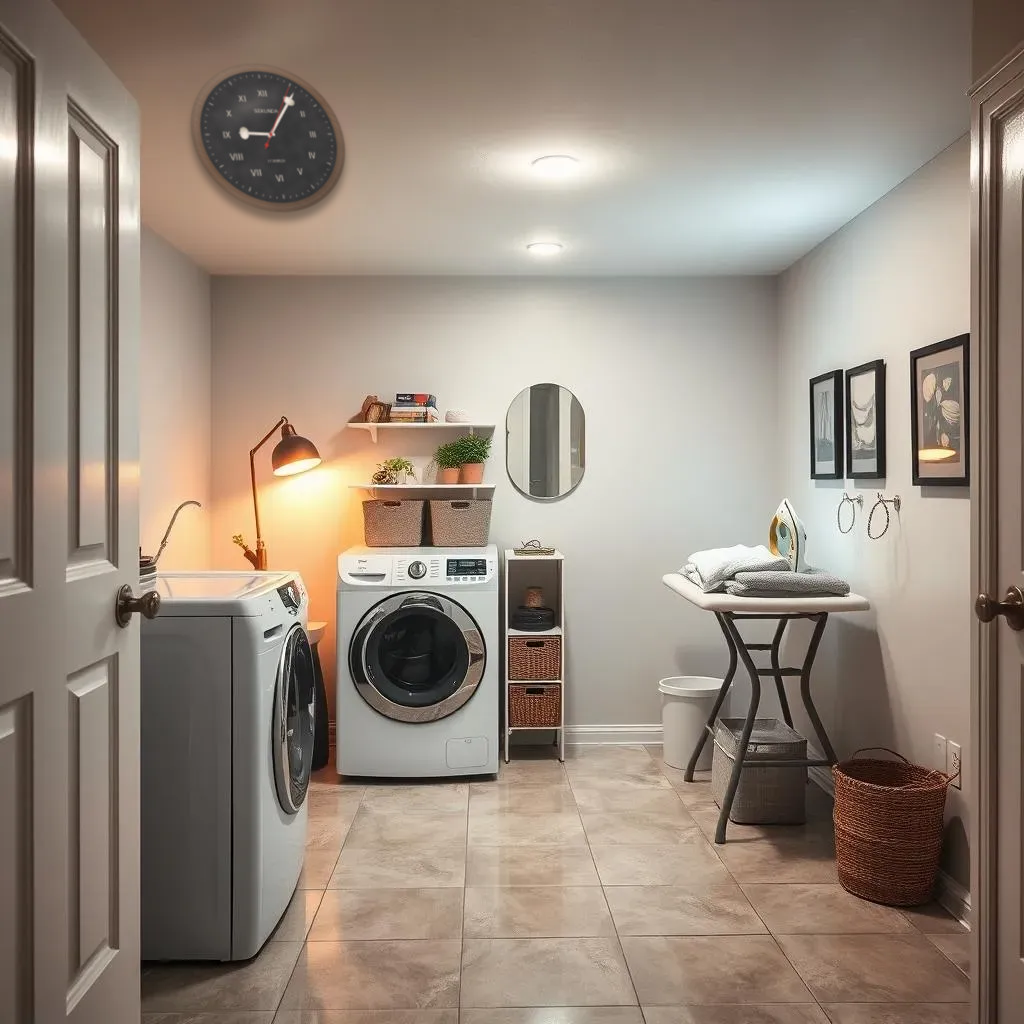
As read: {"hour": 9, "minute": 6, "second": 5}
